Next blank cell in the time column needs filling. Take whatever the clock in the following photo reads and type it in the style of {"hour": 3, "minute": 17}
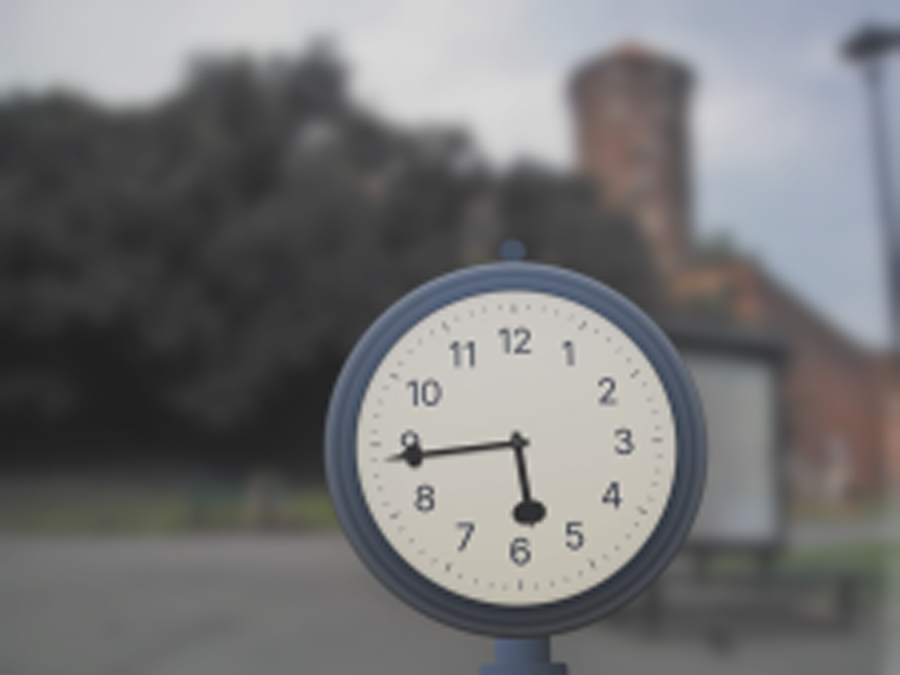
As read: {"hour": 5, "minute": 44}
